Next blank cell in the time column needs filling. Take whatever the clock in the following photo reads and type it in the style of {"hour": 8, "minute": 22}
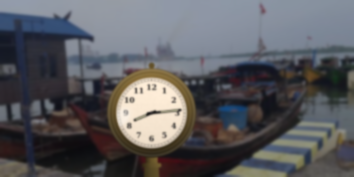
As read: {"hour": 8, "minute": 14}
